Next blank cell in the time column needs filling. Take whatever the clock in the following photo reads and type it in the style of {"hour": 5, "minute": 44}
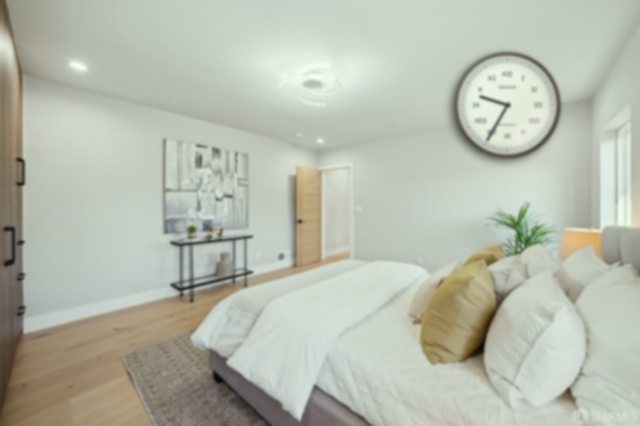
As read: {"hour": 9, "minute": 35}
